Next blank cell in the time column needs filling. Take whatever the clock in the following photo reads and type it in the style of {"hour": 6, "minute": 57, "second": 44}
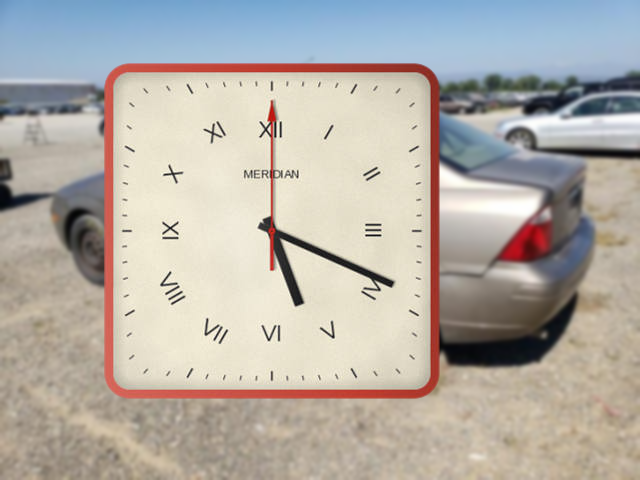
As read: {"hour": 5, "minute": 19, "second": 0}
